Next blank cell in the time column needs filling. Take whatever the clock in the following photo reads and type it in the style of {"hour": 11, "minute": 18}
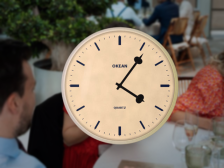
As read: {"hour": 4, "minute": 6}
